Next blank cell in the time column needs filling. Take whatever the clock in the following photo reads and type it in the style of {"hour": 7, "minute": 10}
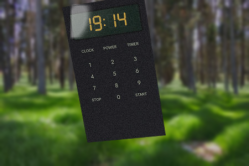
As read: {"hour": 19, "minute": 14}
